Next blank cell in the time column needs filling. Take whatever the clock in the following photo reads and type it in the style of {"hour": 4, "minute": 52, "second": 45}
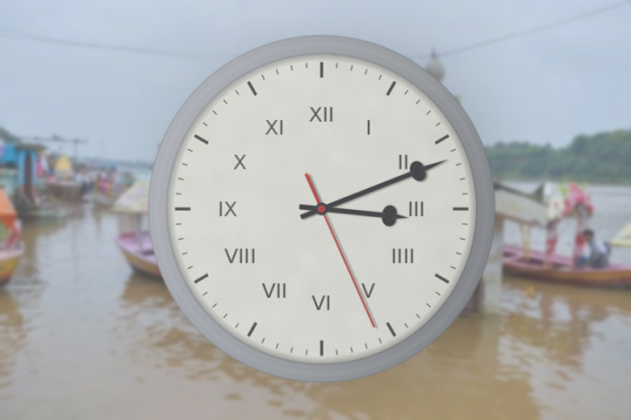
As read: {"hour": 3, "minute": 11, "second": 26}
